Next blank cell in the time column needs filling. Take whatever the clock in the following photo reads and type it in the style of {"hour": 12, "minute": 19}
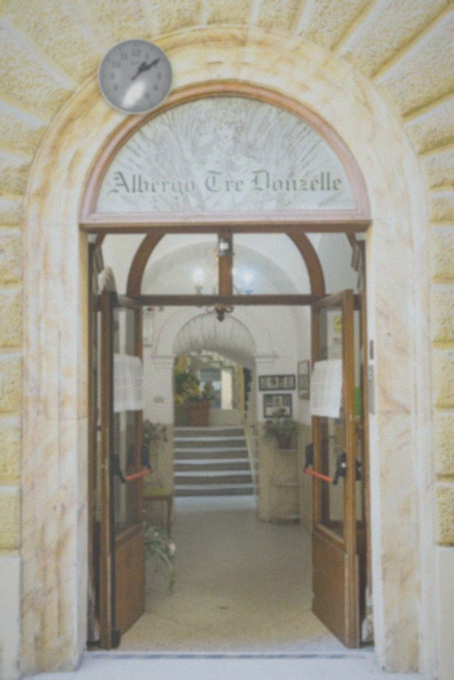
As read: {"hour": 1, "minute": 9}
